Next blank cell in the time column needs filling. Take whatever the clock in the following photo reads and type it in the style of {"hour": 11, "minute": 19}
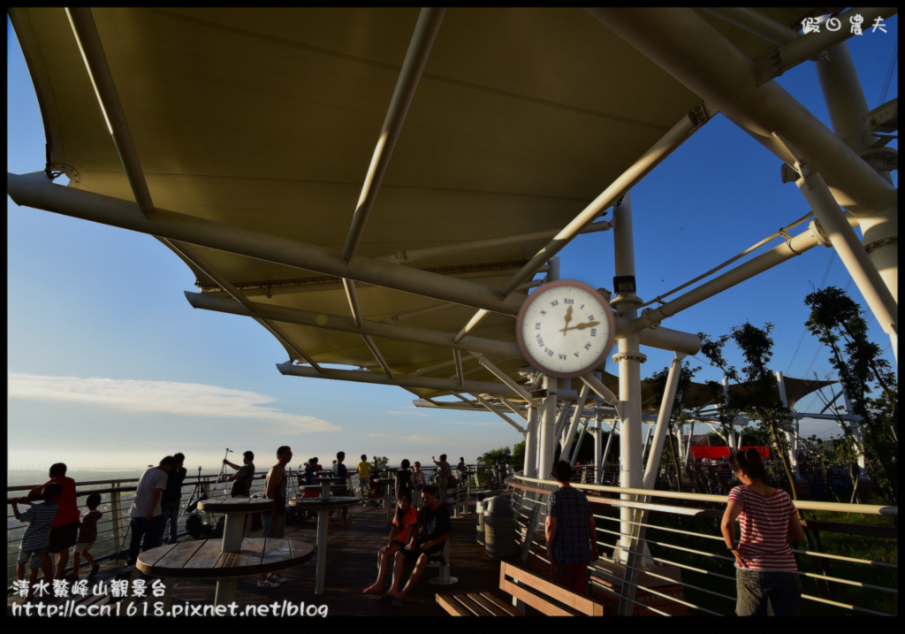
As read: {"hour": 12, "minute": 12}
